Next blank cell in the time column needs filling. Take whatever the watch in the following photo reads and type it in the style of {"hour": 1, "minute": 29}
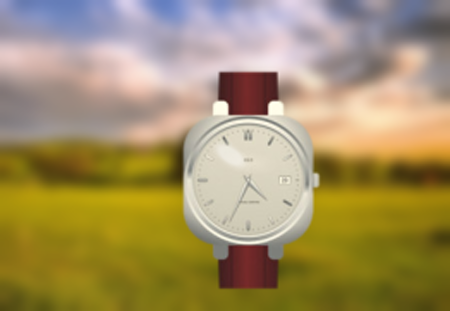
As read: {"hour": 4, "minute": 34}
